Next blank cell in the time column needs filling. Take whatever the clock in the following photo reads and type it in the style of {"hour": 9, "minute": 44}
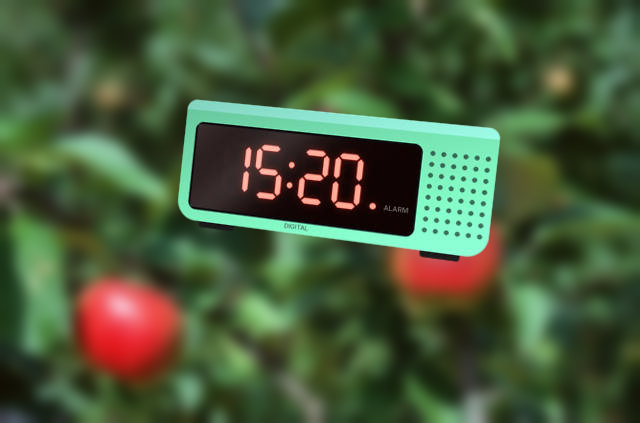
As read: {"hour": 15, "minute": 20}
